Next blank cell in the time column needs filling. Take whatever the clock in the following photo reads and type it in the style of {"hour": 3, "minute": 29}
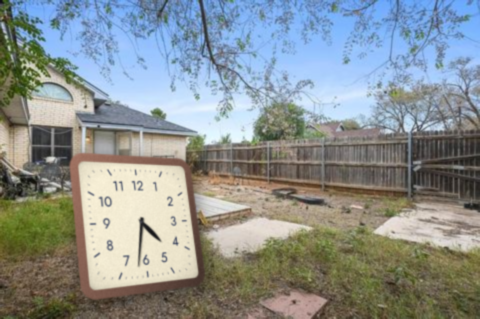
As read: {"hour": 4, "minute": 32}
